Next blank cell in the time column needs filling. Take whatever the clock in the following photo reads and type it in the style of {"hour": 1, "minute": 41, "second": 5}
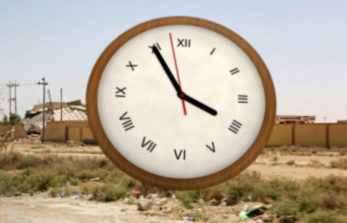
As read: {"hour": 3, "minute": 54, "second": 58}
